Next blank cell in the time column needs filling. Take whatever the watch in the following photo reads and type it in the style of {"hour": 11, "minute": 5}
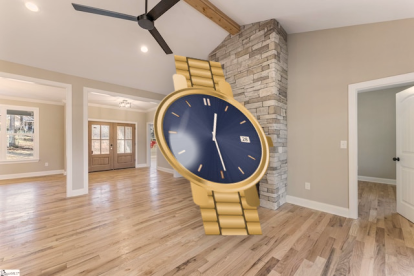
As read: {"hour": 12, "minute": 29}
